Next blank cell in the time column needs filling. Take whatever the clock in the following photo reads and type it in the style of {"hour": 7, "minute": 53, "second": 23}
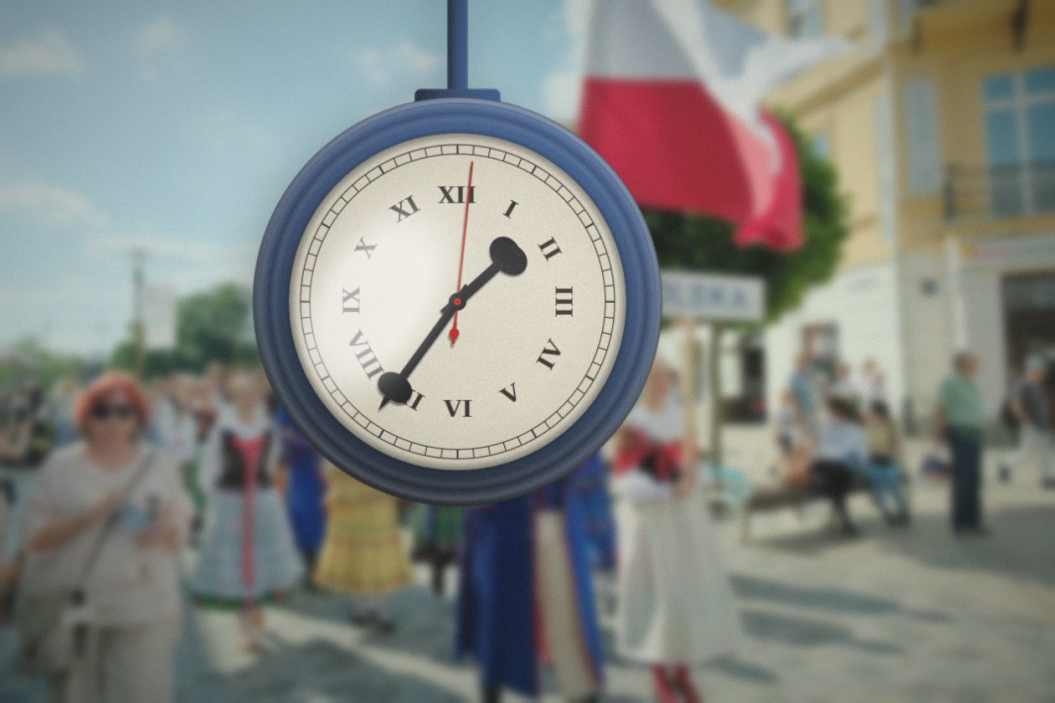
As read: {"hour": 1, "minute": 36, "second": 1}
